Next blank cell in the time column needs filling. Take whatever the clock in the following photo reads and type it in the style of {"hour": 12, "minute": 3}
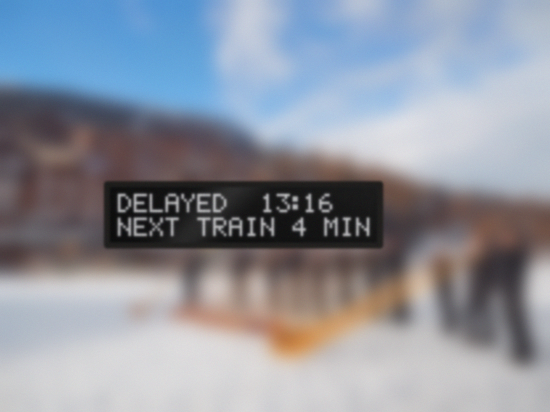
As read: {"hour": 13, "minute": 16}
